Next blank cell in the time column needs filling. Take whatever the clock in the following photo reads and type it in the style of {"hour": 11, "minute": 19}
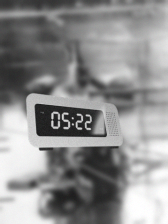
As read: {"hour": 5, "minute": 22}
